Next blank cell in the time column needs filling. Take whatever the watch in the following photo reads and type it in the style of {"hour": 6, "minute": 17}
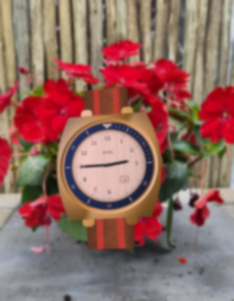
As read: {"hour": 2, "minute": 45}
